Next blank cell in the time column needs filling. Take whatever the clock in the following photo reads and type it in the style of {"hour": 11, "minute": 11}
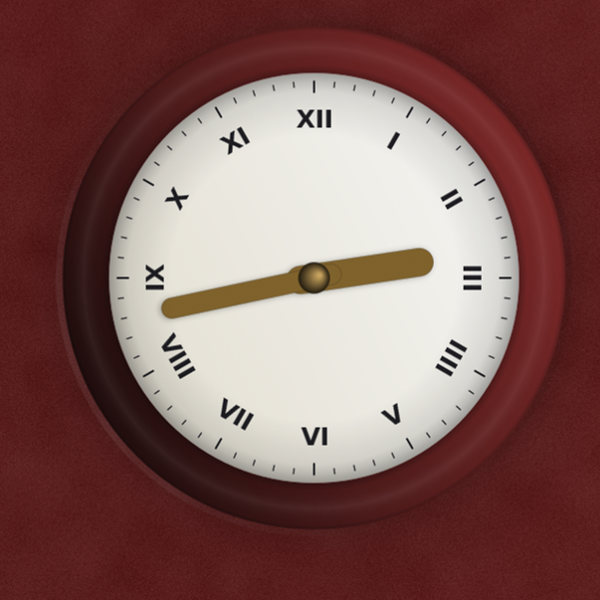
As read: {"hour": 2, "minute": 43}
